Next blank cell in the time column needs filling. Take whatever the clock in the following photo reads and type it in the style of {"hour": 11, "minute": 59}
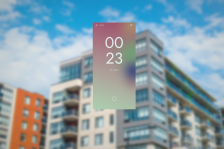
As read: {"hour": 0, "minute": 23}
